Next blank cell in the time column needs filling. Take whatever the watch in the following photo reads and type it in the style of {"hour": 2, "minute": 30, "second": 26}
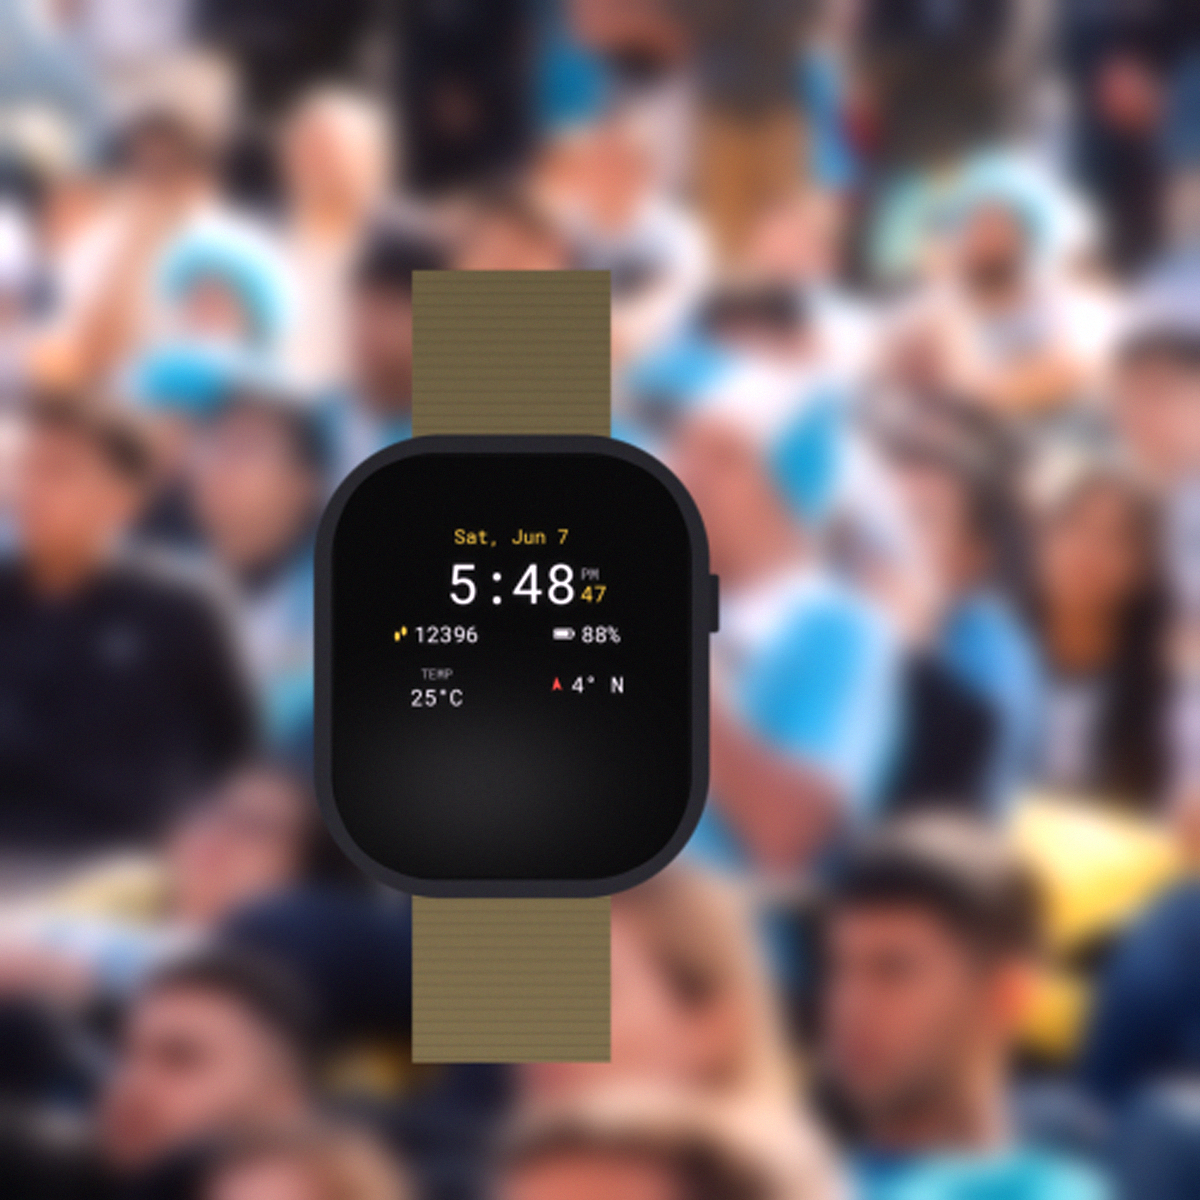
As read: {"hour": 5, "minute": 48, "second": 47}
